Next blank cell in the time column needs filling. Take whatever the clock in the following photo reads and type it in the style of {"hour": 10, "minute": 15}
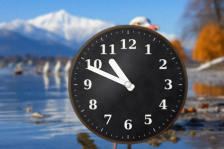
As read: {"hour": 10, "minute": 49}
